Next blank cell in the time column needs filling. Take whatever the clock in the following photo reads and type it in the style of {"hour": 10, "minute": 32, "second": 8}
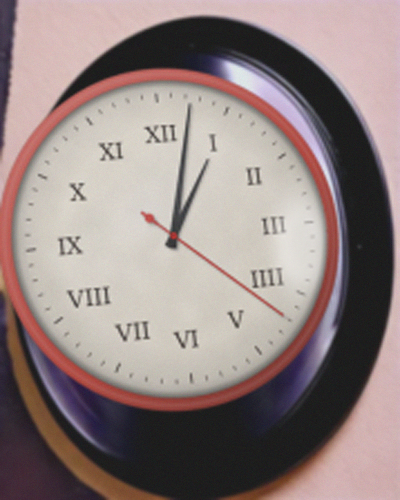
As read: {"hour": 1, "minute": 2, "second": 22}
